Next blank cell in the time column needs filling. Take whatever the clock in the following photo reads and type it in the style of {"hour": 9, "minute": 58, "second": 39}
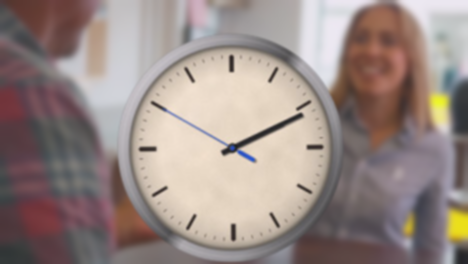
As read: {"hour": 2, "minute": 10, "second": 50}
